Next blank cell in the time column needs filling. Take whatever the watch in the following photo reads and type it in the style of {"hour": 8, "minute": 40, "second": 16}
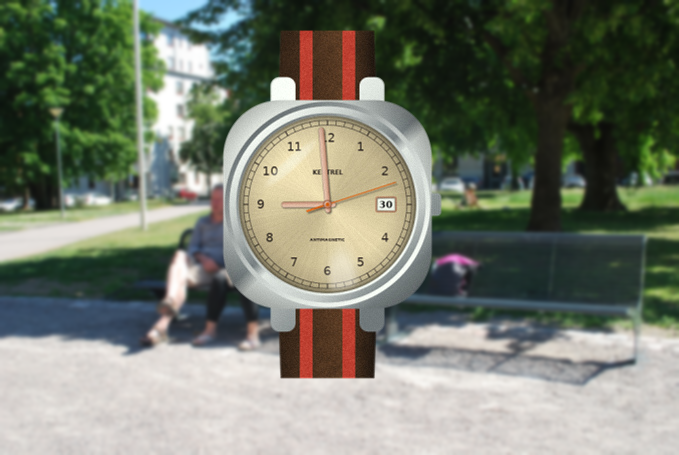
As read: {"hour": 8, "minute": 59, "second": 12}
